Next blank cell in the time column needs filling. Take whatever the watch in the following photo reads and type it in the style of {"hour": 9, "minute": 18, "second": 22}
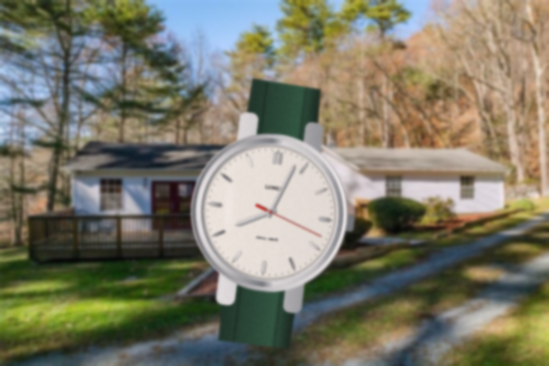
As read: {"hour": 8, "minute": 3, "second": 18}
